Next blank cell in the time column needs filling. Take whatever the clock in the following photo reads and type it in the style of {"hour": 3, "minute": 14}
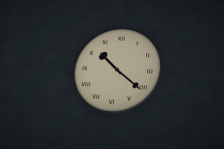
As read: {"hour": 10, "minute": 21}
